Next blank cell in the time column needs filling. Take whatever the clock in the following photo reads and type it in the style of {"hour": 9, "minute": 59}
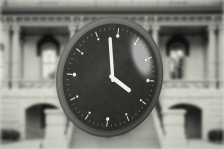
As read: {"hour": 3, "minute": 58}
